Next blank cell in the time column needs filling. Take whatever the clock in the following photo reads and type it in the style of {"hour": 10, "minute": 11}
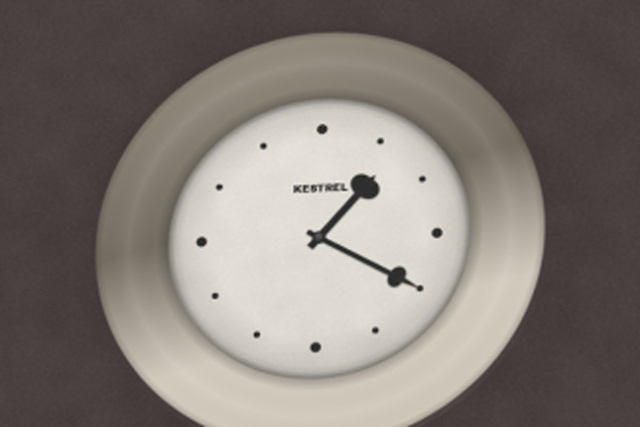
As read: {"hour": 1, "minute": 20}
